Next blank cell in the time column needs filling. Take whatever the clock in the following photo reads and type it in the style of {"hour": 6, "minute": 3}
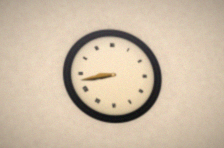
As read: {"hour": 8, "minute": 43}
